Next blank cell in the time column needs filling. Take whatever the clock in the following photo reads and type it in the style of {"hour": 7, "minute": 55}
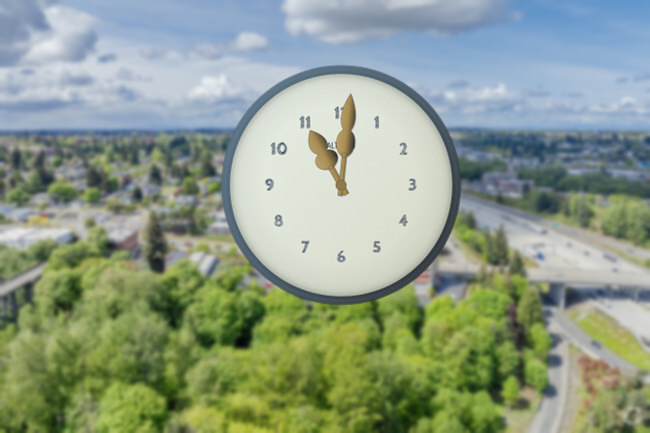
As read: {"hour": 11, "minute": 1}
